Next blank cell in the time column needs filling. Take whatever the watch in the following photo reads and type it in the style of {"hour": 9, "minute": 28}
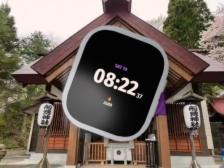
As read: {"hour": 8, "minute": 22}
